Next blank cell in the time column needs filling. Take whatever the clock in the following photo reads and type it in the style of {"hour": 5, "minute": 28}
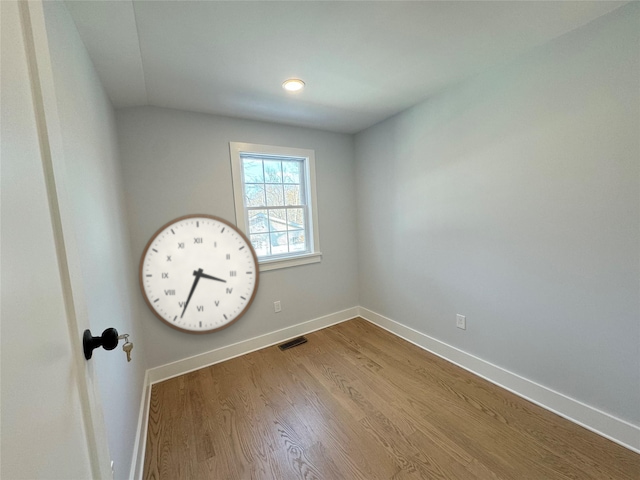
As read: {"hour": 3, "minute": 34}
